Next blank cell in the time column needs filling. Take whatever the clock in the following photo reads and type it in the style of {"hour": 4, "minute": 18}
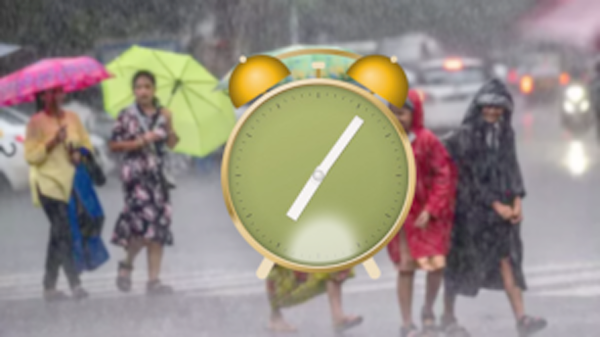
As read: {"hour": 7, "minute": 6}
